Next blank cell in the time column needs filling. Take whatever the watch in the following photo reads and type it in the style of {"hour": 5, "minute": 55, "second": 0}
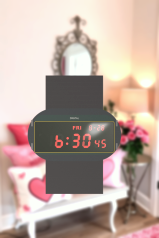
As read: {"hour": 6, "minute": 30, "second": 45}
